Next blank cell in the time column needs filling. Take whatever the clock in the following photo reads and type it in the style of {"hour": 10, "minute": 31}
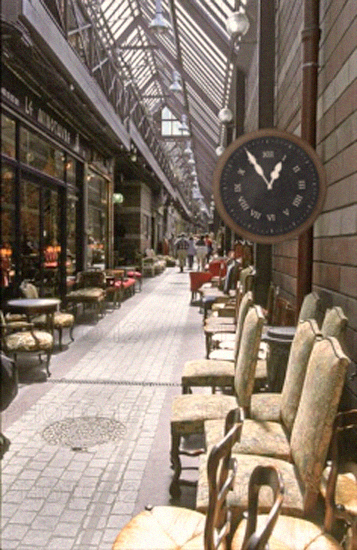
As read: {"hour": 12, "minute": 55}
